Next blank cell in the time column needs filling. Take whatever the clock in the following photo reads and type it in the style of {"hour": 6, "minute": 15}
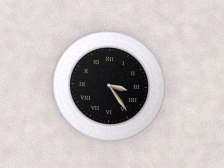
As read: {"hour": 3, "minute": 24}
